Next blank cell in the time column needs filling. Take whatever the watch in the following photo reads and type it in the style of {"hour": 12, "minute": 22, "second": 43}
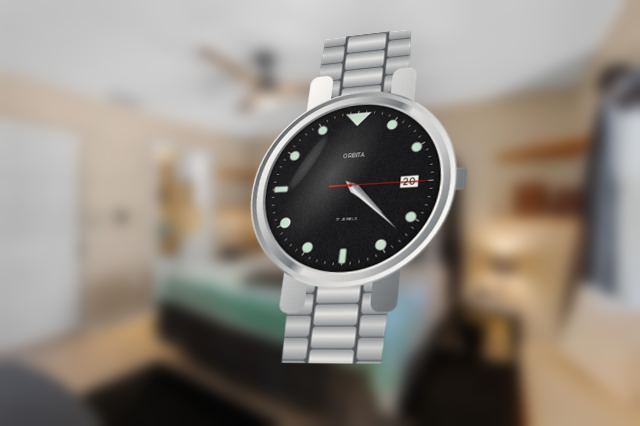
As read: {"hour": 4, "minute": 22, "second": 15}
